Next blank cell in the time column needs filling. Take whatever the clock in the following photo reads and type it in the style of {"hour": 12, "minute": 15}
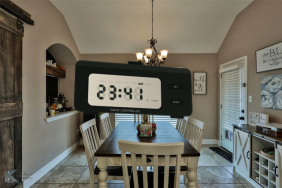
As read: {"hour": 23, "minute": 41}
